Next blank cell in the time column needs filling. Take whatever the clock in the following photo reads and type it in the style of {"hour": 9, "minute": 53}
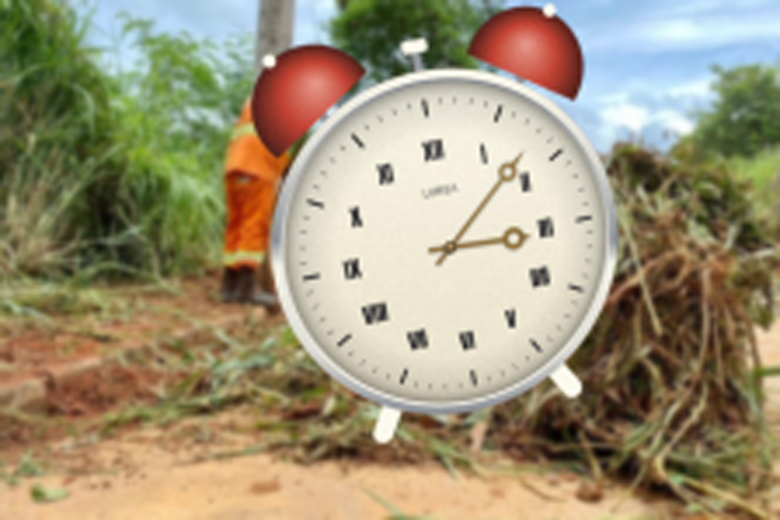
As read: {"hour": 3, "minute": 8}
